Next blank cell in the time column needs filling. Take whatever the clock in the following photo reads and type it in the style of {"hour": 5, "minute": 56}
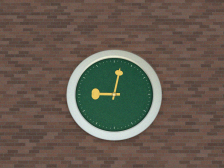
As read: {"hour": 9, "minute": 2}
